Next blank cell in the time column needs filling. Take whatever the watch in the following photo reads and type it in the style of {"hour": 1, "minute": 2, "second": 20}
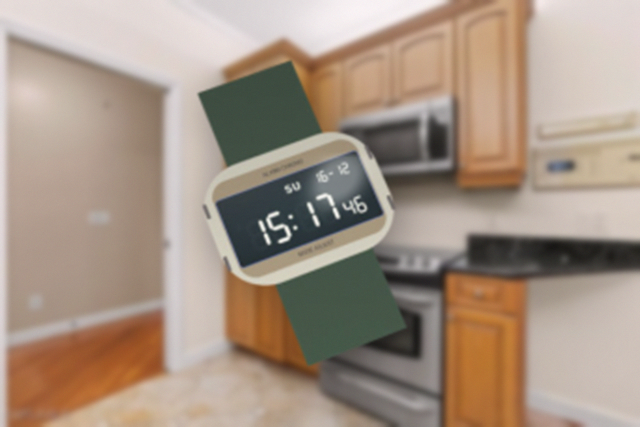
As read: {"hour": 15, "minute": 17, "second": 46}
